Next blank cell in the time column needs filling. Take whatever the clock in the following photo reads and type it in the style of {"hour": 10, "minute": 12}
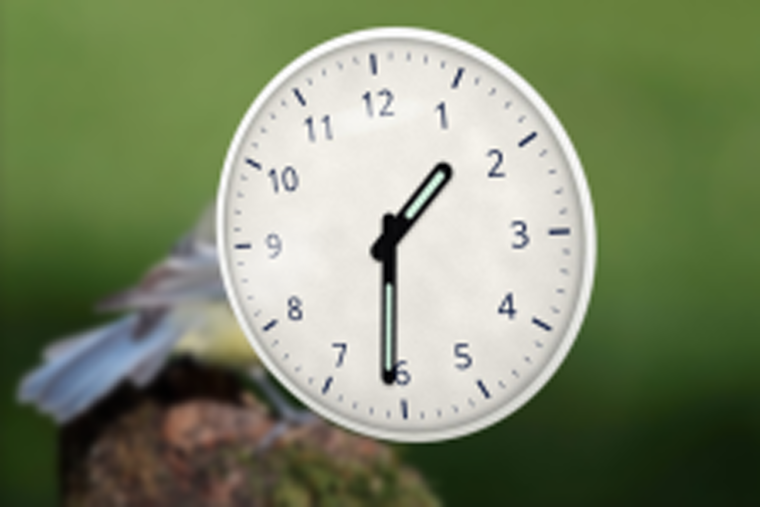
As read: {"hour": 1, "minute": 31}
